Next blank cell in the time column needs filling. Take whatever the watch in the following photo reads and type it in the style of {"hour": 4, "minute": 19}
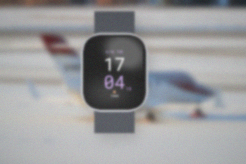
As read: {"hour": 17, "minute": 4}
